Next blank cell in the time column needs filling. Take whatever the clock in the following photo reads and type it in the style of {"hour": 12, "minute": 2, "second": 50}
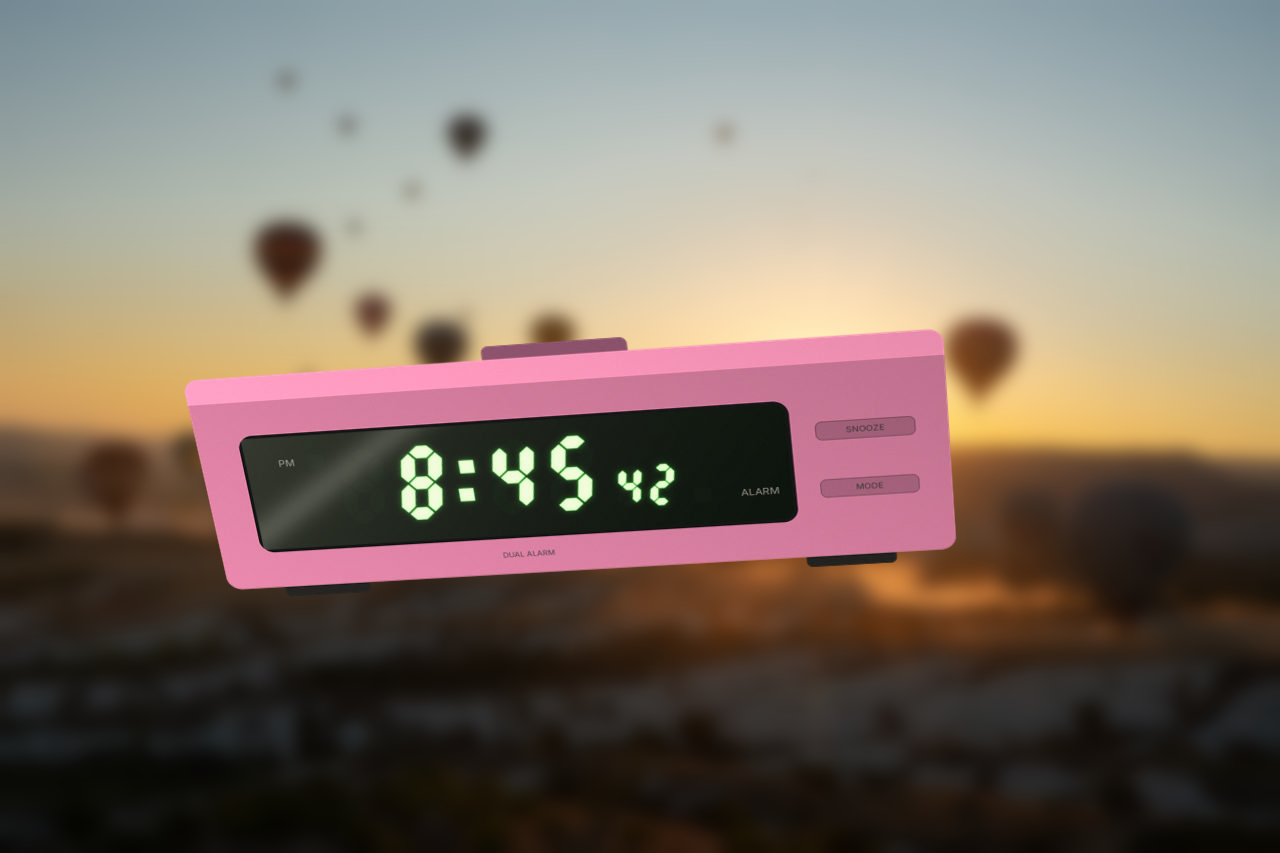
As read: {"hour": 8, "minute": 45, "second": 42}
